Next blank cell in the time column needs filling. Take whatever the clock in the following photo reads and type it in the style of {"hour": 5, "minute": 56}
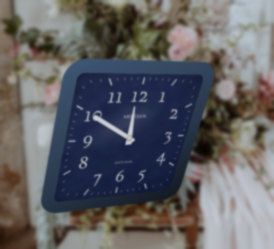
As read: {"hour": 11, "minute": 50}
